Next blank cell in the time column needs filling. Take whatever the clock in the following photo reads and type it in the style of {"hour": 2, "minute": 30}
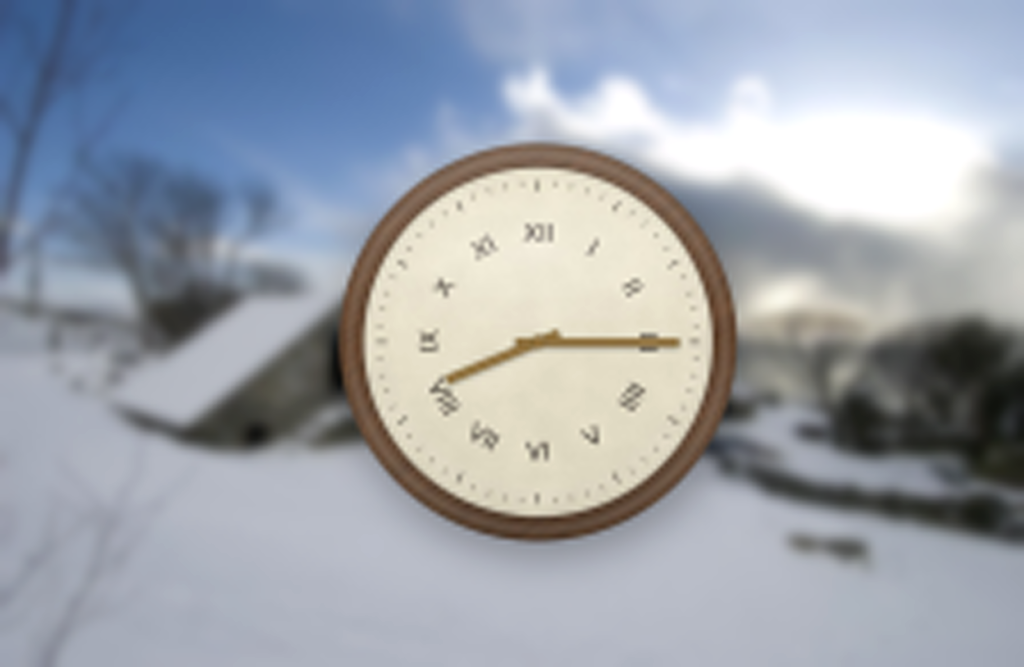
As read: {"hour": 8, "minute": 15}
